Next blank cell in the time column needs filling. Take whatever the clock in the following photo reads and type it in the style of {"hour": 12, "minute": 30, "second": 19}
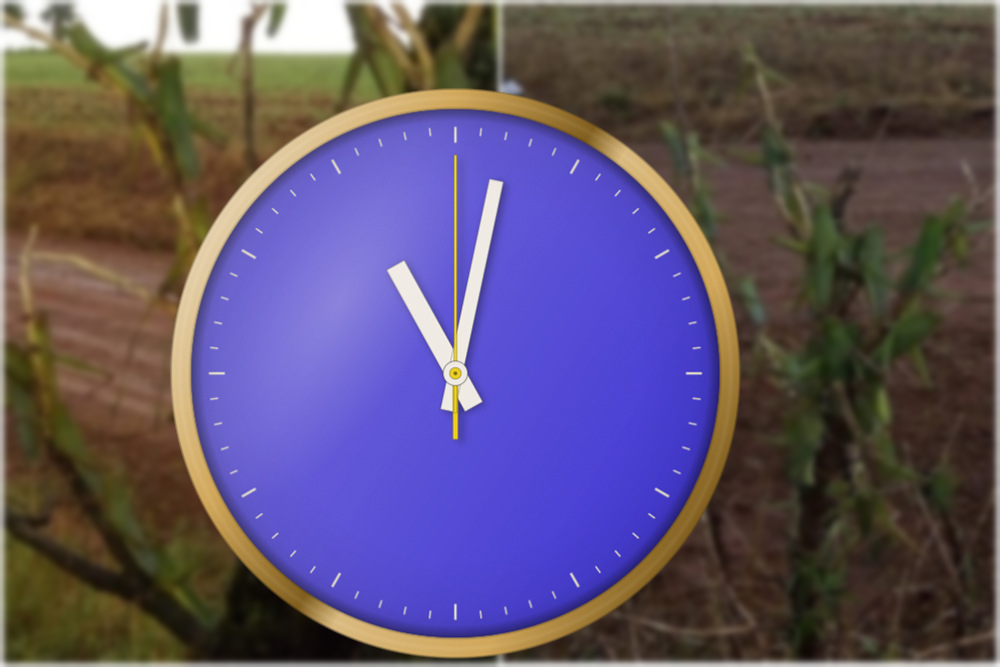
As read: {"hour": 11, "minute": 2, "second": 0}
